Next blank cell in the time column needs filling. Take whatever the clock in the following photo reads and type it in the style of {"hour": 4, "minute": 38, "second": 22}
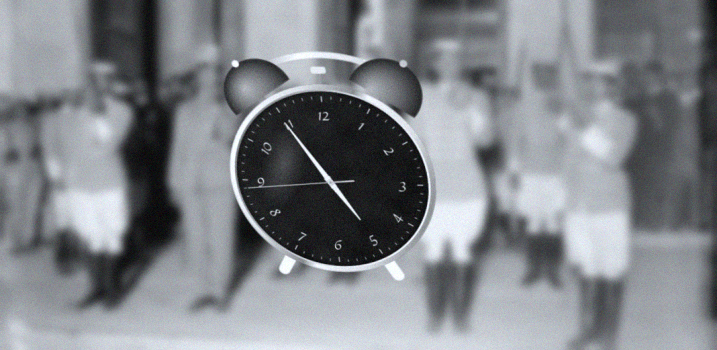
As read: {"hour": 4, "minute": 54, "second": 44}
